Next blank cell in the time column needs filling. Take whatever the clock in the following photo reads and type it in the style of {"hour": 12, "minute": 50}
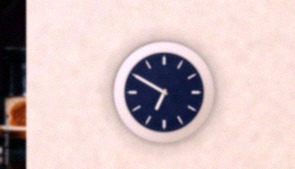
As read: {"hour": 6, "minute": 50}
